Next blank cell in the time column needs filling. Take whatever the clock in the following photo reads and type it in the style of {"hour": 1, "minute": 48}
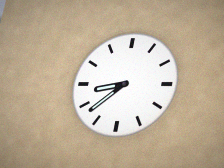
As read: {"hour": 8, "minute": 38}
